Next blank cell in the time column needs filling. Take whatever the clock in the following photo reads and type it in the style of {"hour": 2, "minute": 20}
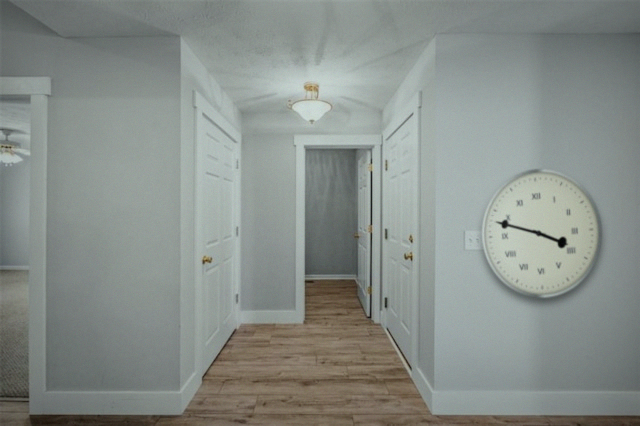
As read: {"hour": 3, "minute": 48}
